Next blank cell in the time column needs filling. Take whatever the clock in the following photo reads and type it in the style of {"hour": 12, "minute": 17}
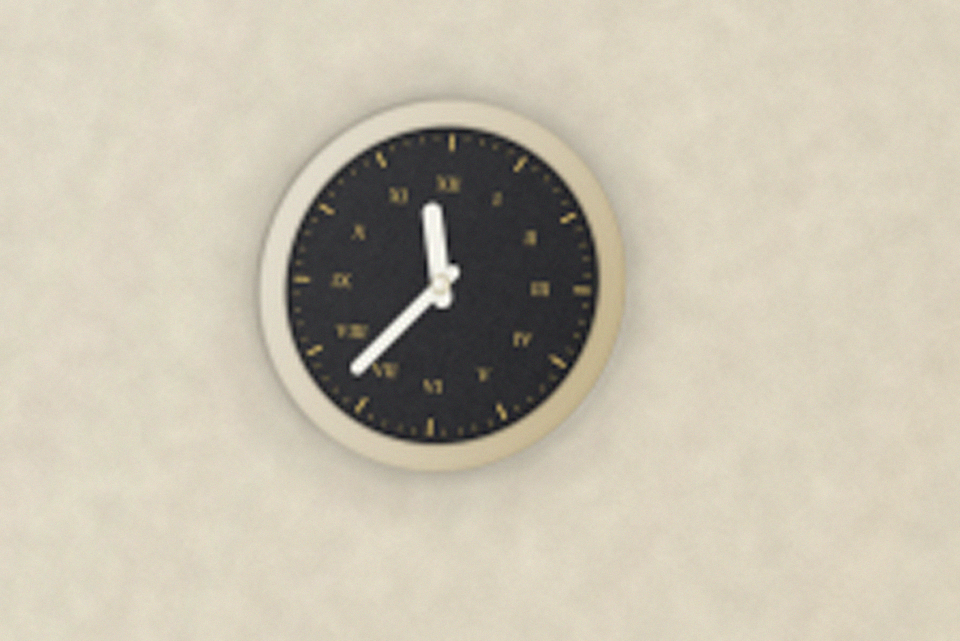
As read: {"hour": 11, "minute": 37}
